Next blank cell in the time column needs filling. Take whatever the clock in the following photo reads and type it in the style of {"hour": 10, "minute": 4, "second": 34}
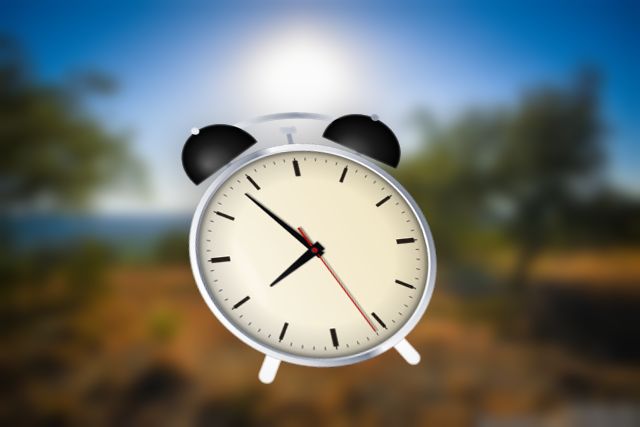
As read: {"hour": 7, "minute": 53, "second": 26}
